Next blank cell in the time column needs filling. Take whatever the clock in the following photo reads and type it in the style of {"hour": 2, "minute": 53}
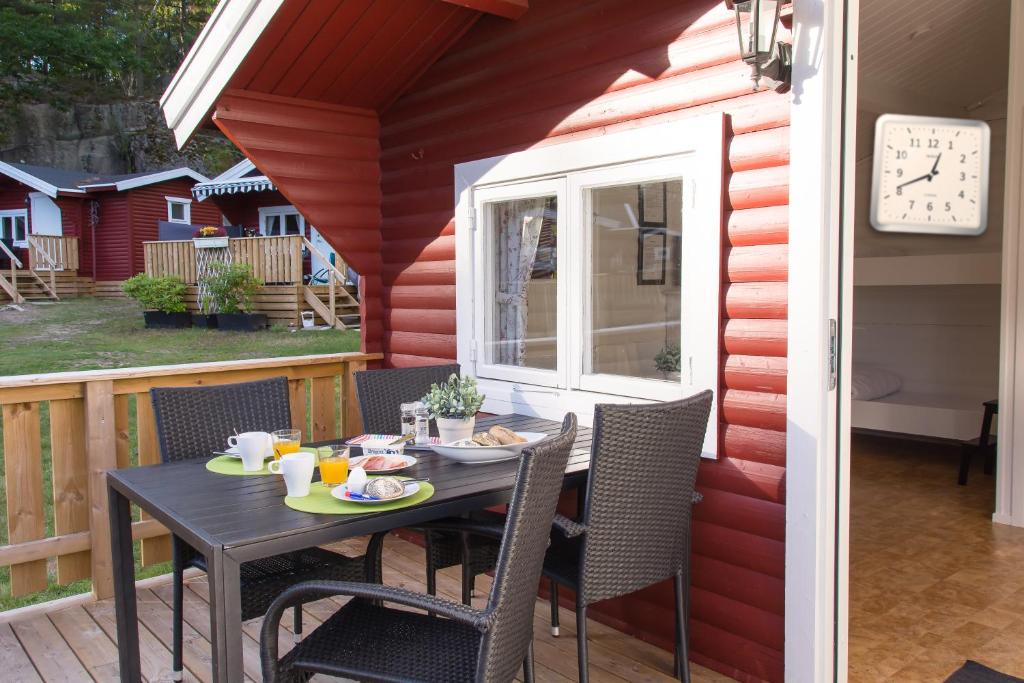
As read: {"hour": 12, "minute": 41}
